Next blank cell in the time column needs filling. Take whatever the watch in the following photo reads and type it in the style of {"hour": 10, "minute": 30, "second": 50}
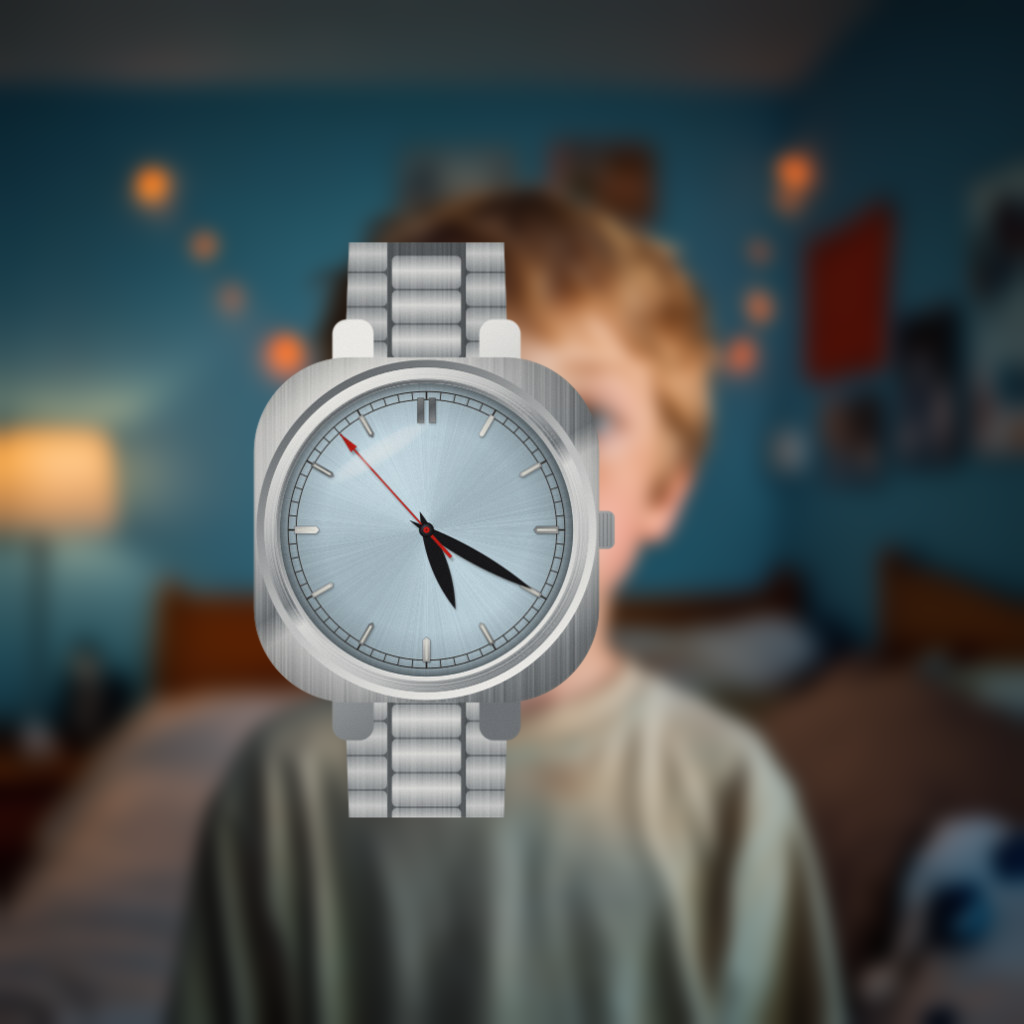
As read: {"hour": 5, "minute": 19, "second": 53}
